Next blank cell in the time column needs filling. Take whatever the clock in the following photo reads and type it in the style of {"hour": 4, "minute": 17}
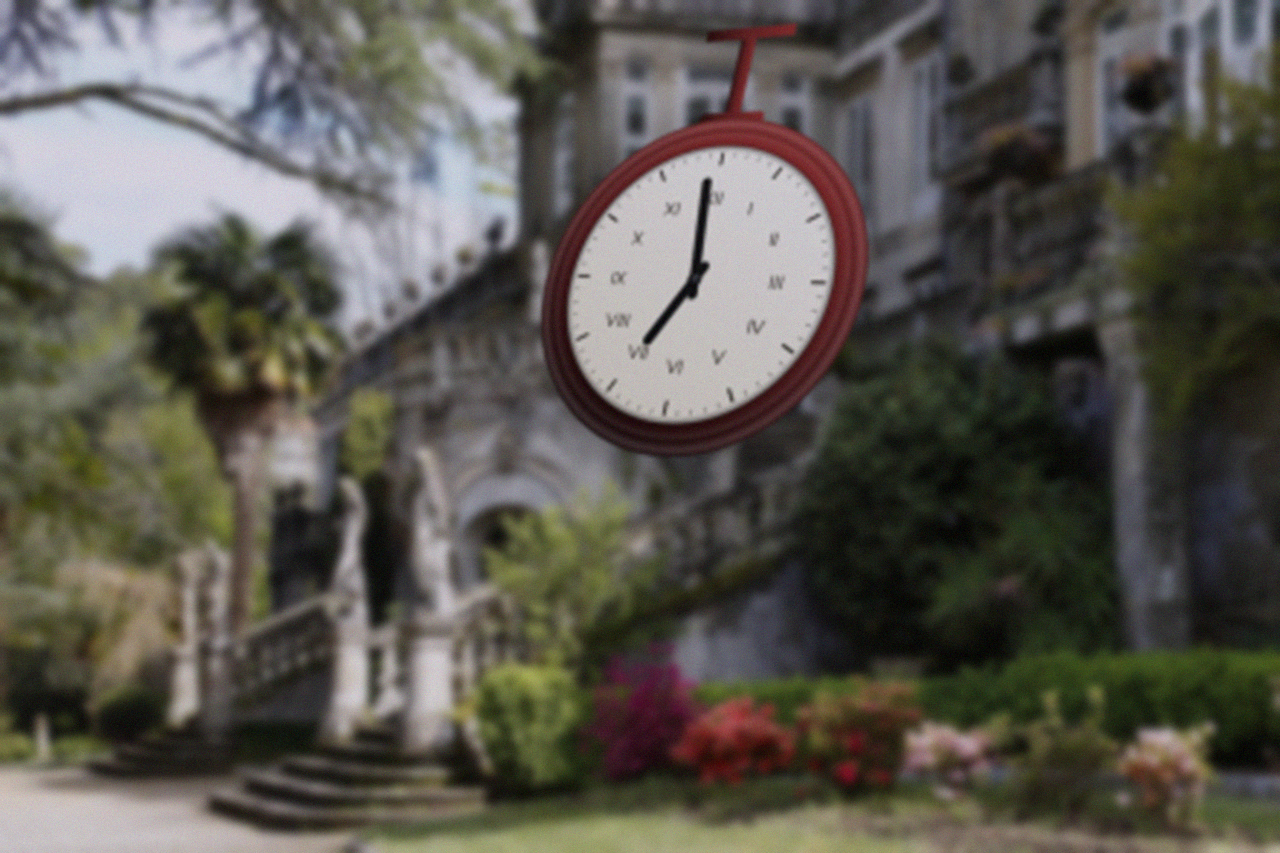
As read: {"hour": 6, "minute": 59}
